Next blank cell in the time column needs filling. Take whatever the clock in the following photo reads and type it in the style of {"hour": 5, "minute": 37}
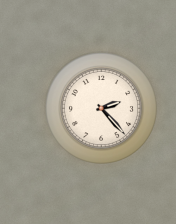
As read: {"hour": 2, "minute": 23}
